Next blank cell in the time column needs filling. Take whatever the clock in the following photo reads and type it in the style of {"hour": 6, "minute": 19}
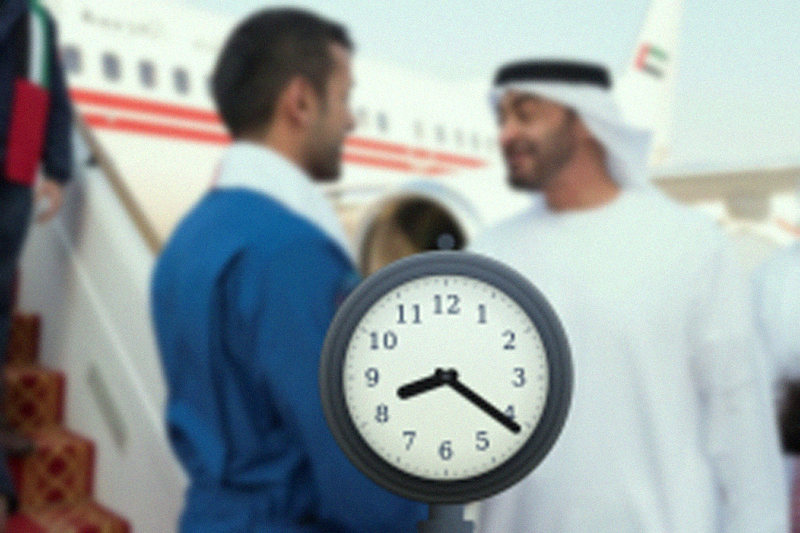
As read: {"hour": 8, "minute": 21}
